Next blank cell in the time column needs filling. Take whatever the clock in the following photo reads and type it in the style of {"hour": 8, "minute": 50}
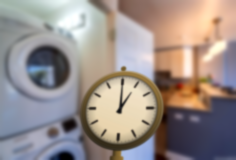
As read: {"hour": 1, "minute": 0}
